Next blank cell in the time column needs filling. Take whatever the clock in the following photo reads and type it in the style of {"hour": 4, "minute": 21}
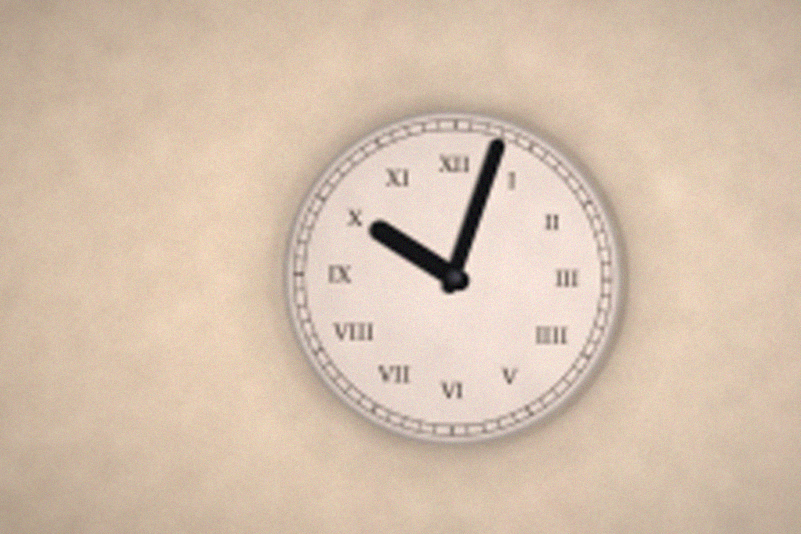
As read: {"hour": 10, "minute": 3}
